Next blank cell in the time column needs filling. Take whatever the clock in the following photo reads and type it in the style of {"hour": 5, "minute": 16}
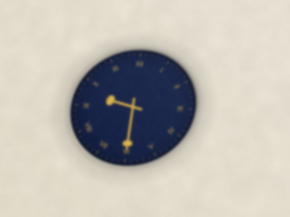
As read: {"hour": 9, "minute": 30}
